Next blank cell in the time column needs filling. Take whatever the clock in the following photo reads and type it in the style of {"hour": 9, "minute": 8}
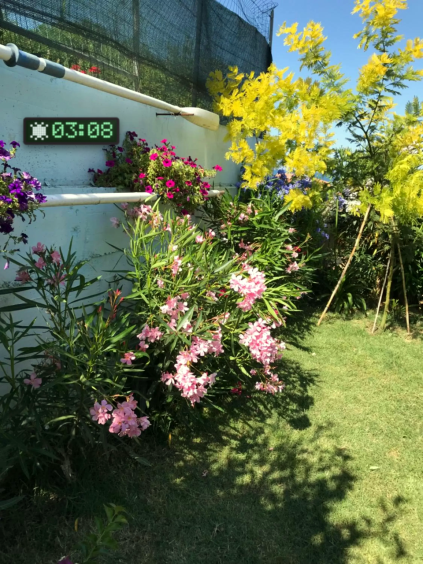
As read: {"hour": 3, "minute": 8}
